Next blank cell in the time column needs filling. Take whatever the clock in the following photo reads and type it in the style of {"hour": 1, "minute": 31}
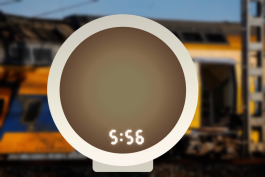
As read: {"hour": 5, "minute": 56}
